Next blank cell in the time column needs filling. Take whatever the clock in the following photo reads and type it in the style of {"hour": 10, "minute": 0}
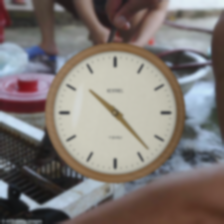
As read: {"hour": 10, "minute": 23}
